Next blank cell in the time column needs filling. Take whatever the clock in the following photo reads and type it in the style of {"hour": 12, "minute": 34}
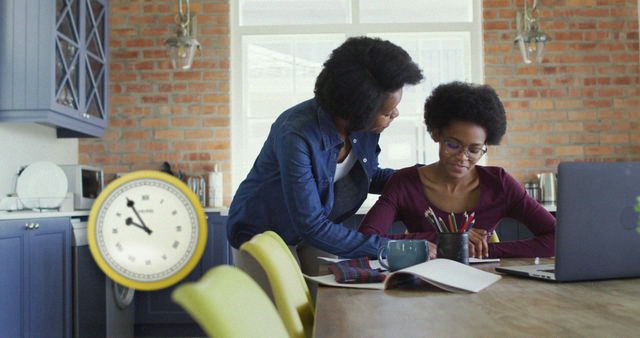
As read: {"hour": 9, "minute": 55}
